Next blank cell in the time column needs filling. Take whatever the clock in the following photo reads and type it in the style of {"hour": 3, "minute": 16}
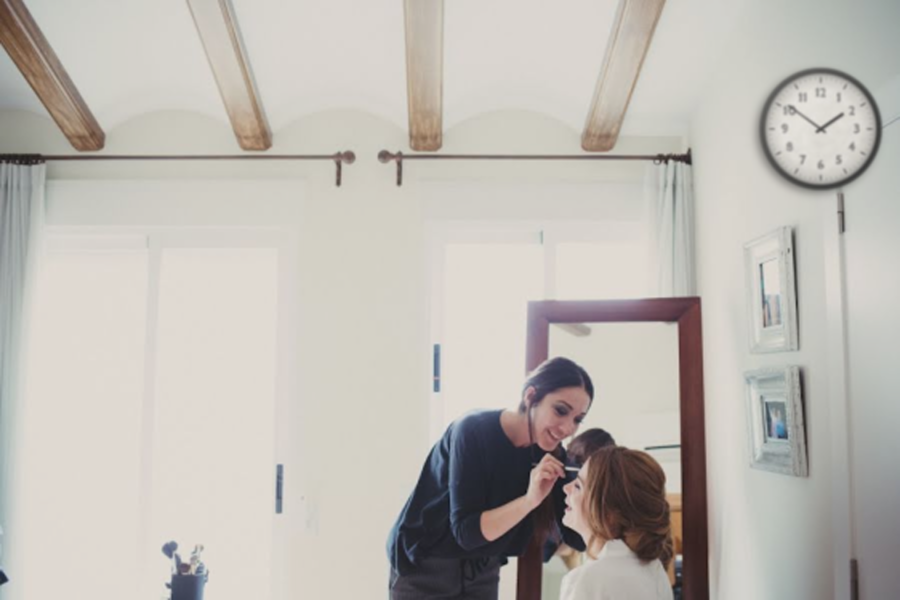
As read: {"hour": 1, "minute": 51}
